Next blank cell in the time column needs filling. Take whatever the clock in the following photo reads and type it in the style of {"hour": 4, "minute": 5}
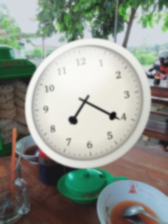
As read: {"hour": 7, "minute": 21}
